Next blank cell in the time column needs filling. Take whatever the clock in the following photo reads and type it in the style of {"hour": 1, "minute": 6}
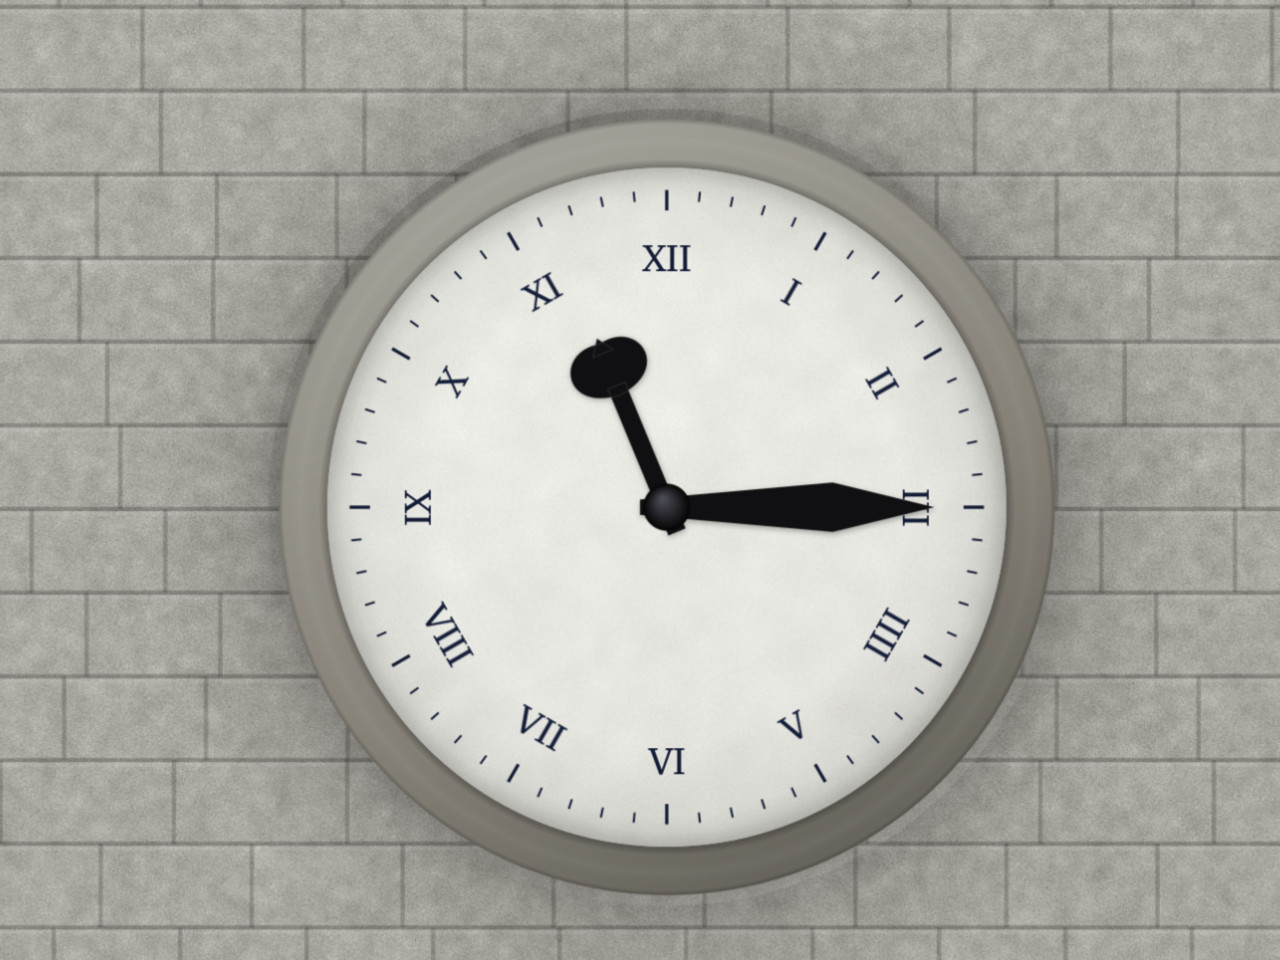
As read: {"hour": 11, "minute": 15}
